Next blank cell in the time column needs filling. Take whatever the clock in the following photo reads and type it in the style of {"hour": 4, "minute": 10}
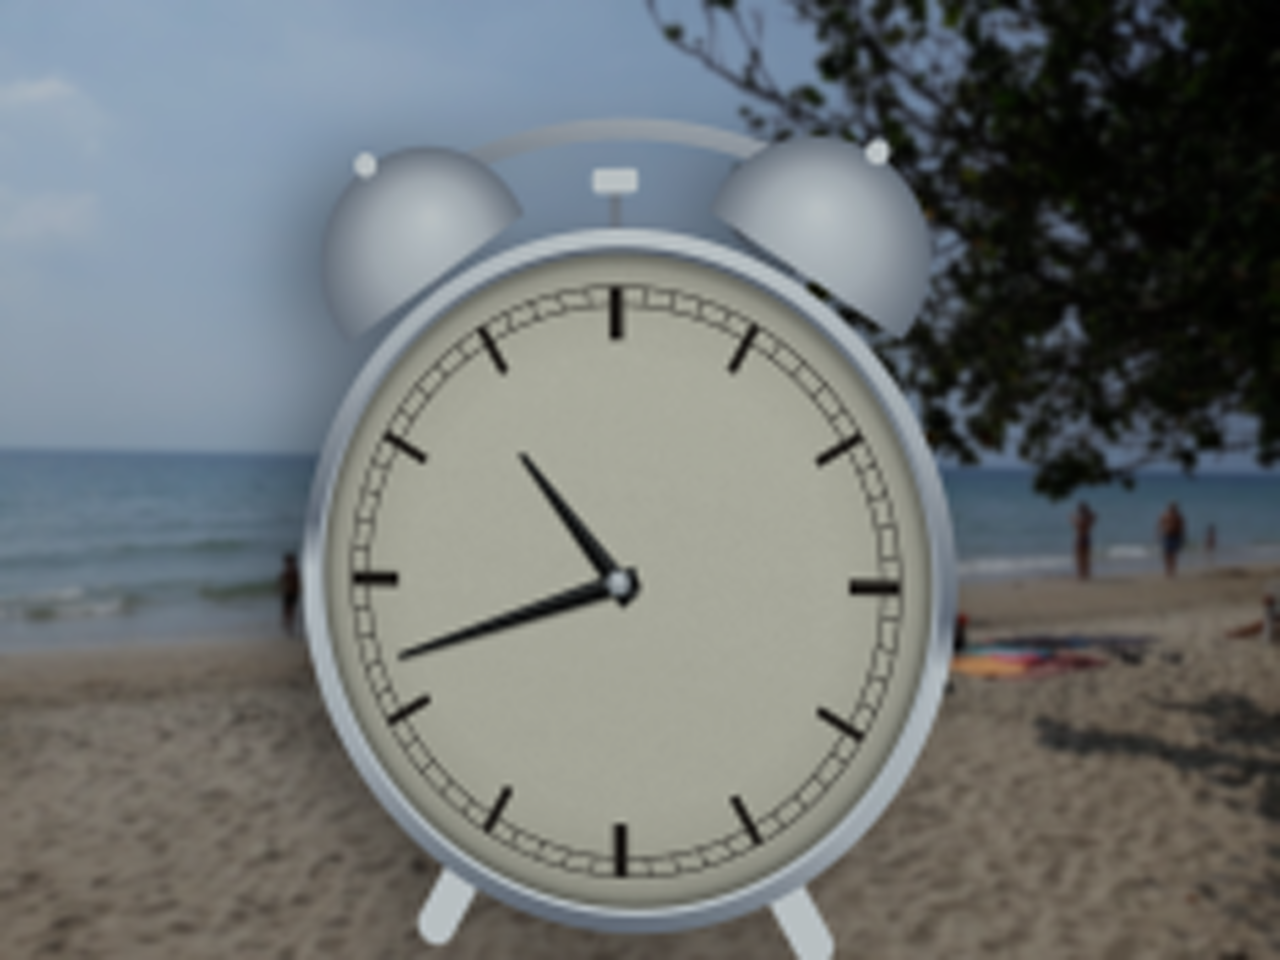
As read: {"hour": 10, "minute": 42}
